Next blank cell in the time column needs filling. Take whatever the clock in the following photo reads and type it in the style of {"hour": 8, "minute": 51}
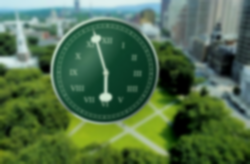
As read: {"hour": 5, "minute": 57}
